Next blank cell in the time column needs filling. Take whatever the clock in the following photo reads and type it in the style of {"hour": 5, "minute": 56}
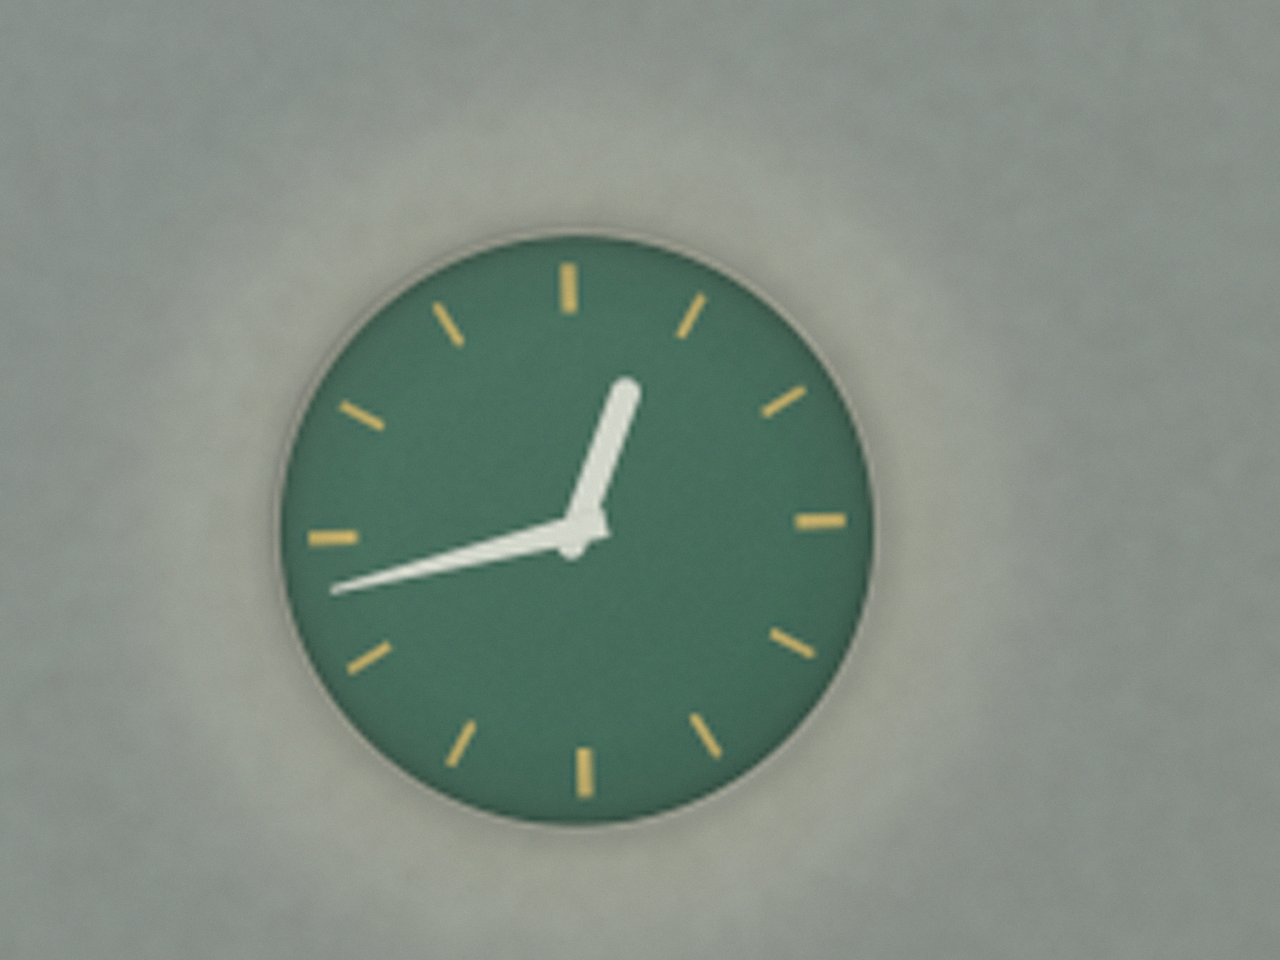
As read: {"hour": 12, "minute": 43}
